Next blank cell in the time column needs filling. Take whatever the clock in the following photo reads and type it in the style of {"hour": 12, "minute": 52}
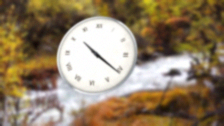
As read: {"hour": 10, "minute": 21}
